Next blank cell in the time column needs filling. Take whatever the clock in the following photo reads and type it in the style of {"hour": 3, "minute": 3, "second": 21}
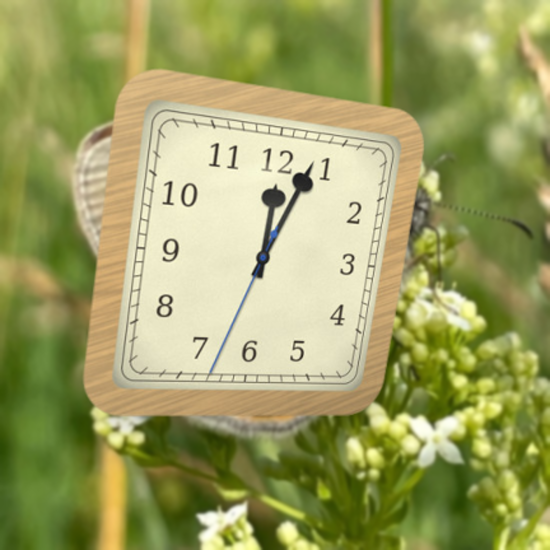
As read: {"hour": 12, "minute": 3, "second": 33}
